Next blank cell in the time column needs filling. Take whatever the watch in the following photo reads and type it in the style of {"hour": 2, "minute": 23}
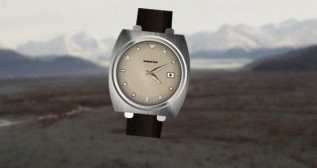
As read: {"hour": 4, "minute": 10}
